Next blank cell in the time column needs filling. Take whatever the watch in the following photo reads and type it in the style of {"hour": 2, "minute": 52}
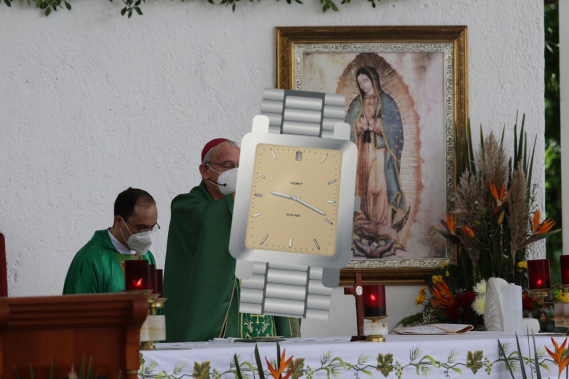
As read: {"hour": 9, "minute": 19}
